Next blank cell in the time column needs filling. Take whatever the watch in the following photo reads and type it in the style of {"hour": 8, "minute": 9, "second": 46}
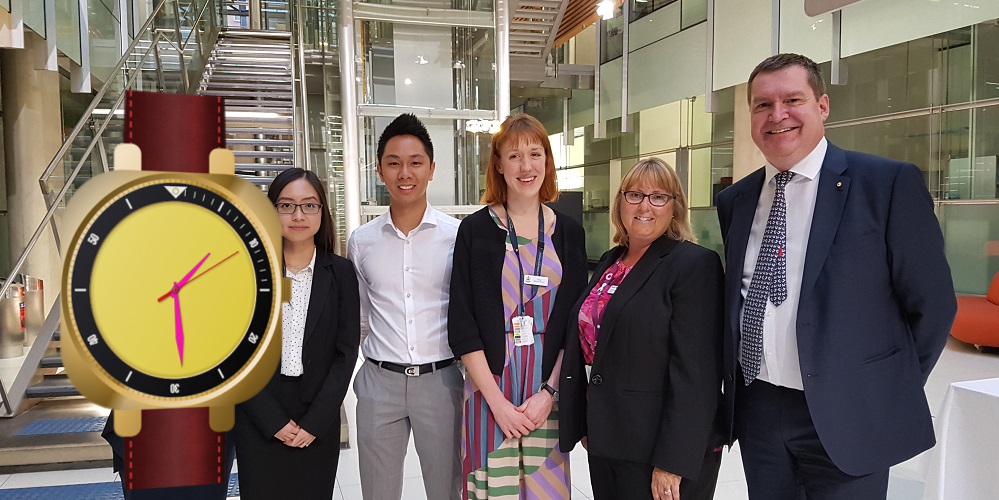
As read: {"hour": 1, "minute": 29, "second": 10}
